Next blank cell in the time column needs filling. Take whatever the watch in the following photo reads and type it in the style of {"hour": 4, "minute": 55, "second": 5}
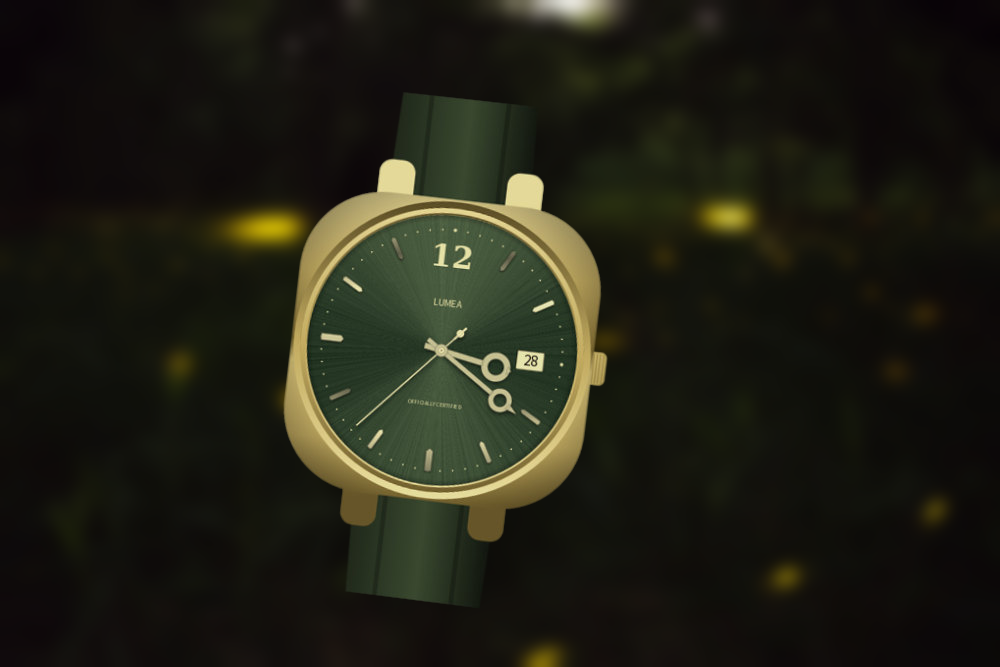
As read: {"hour": 3, "minute": 20, "second": 37}
